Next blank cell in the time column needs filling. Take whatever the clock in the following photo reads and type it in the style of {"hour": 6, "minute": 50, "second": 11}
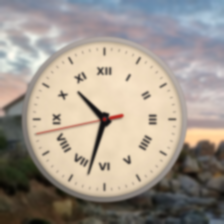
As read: {"hour": 10, "minute": 32, "second": 43}
